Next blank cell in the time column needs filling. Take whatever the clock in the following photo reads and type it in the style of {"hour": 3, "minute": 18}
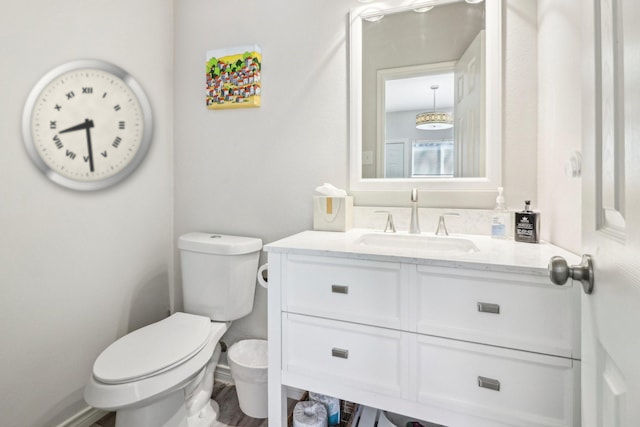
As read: {"hour": 8, "minute": 29}
